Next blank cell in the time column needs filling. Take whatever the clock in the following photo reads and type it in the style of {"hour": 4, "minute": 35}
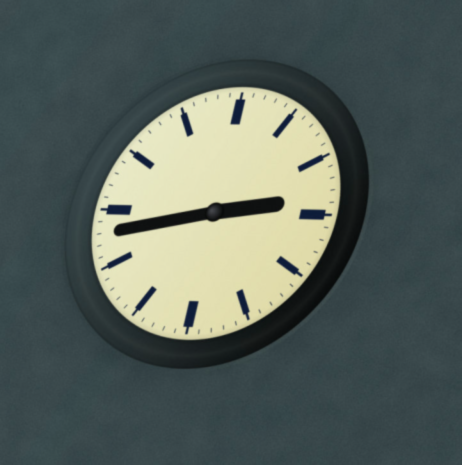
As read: {"hour": 2, "minute": 43}
